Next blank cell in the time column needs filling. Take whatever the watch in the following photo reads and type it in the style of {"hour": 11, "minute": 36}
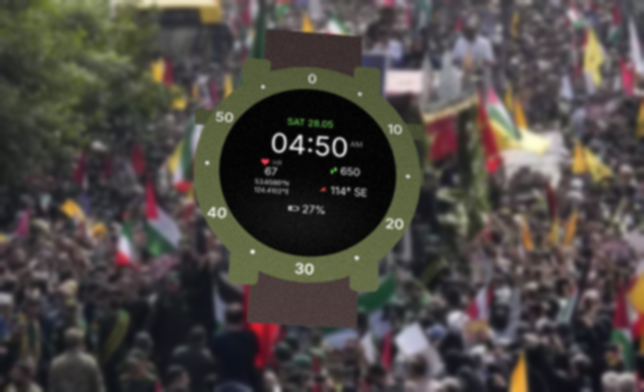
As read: {"hour": 4, "minute": 50}
